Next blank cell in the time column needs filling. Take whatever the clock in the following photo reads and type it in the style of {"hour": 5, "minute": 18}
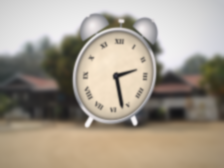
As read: {"hour": 2, "minute": 27}
